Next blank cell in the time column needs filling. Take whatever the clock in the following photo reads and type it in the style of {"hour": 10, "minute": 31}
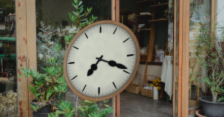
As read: {"hour": 7, "minute": 19}
